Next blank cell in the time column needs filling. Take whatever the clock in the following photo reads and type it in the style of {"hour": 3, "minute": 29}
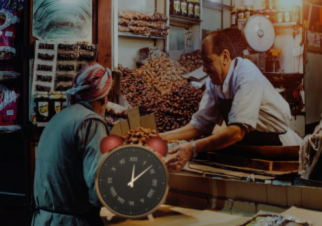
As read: {"hour": 12, "minute": 8}
